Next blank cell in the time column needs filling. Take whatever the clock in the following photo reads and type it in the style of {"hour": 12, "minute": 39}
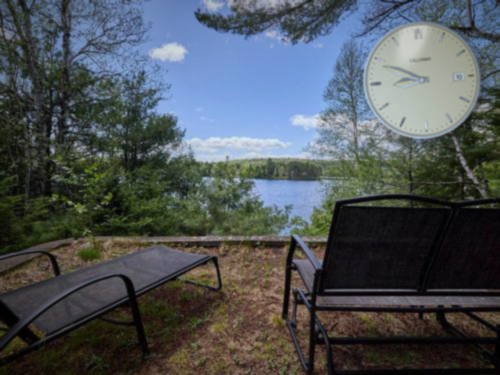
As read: {"hour": 8, "minute": 49}
